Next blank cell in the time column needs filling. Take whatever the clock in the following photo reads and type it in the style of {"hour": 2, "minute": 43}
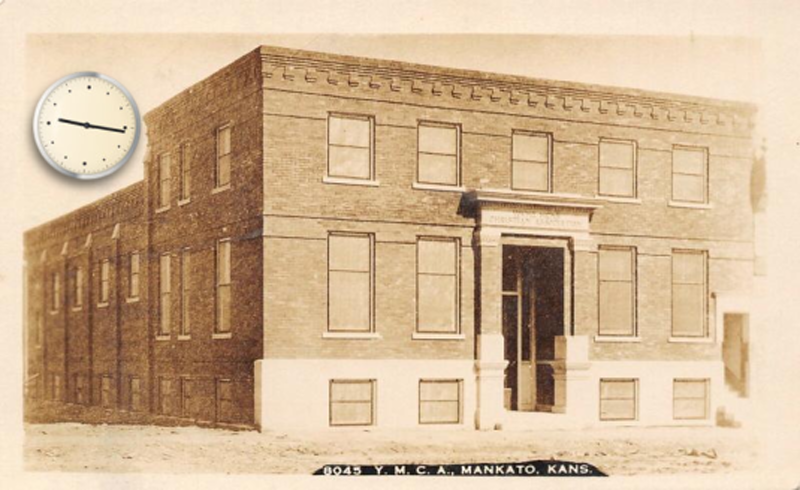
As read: {"hour": 9, "minute": 16}
